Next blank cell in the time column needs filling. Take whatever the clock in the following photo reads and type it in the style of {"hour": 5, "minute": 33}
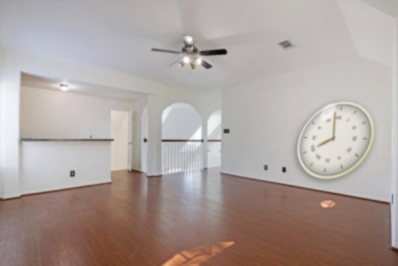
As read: {"hour": 7, "minute": 58}
